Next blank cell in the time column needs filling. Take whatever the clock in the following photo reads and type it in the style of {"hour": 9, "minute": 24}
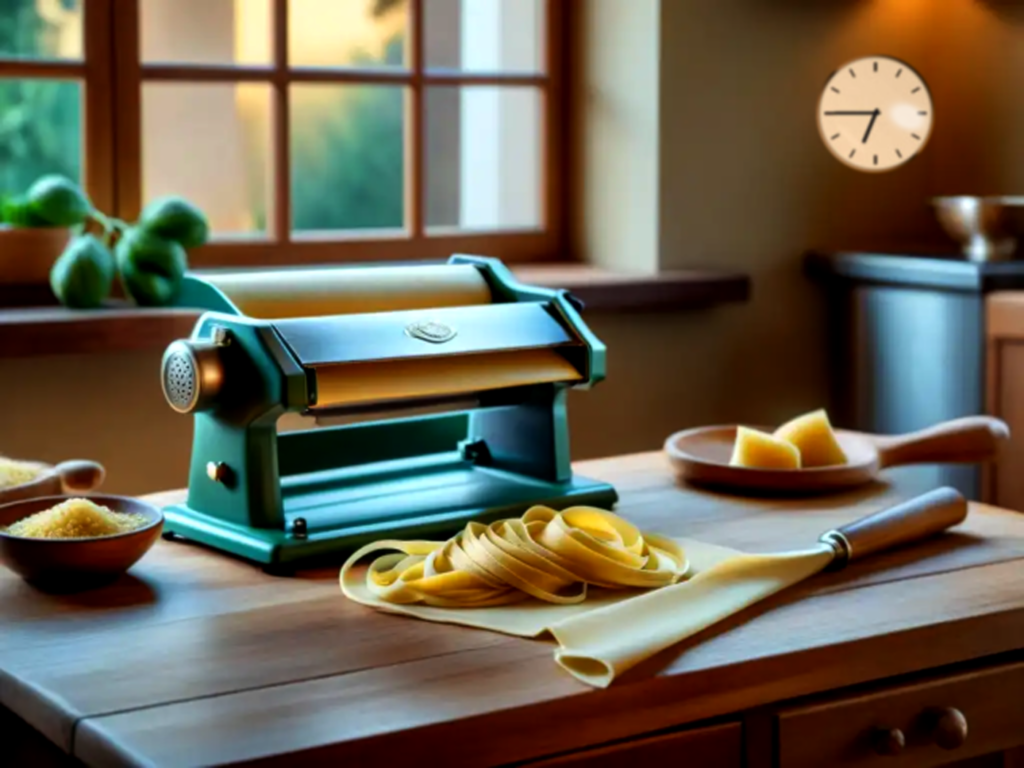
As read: {"hour": 6, "minute": 45}
